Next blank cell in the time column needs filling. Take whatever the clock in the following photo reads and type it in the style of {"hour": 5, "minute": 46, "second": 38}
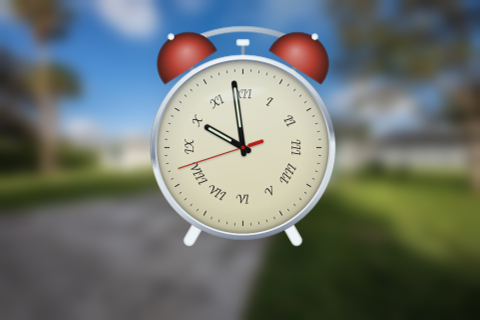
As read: {"hour": 9, "minute": 58, "second": 42}
